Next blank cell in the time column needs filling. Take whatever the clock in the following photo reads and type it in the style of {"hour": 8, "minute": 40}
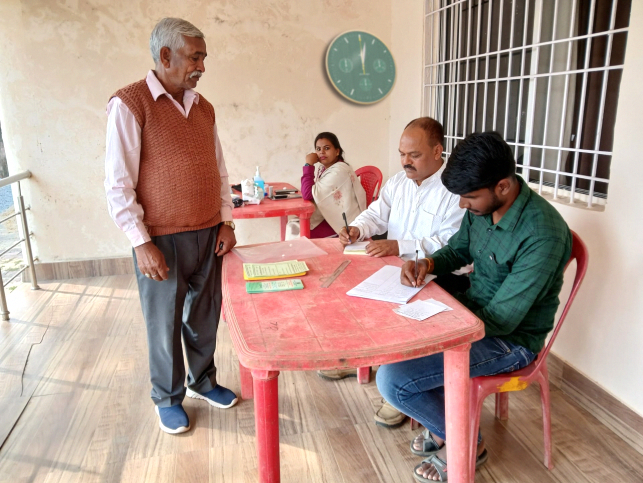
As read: {"hour": 12, "minute": 2}
